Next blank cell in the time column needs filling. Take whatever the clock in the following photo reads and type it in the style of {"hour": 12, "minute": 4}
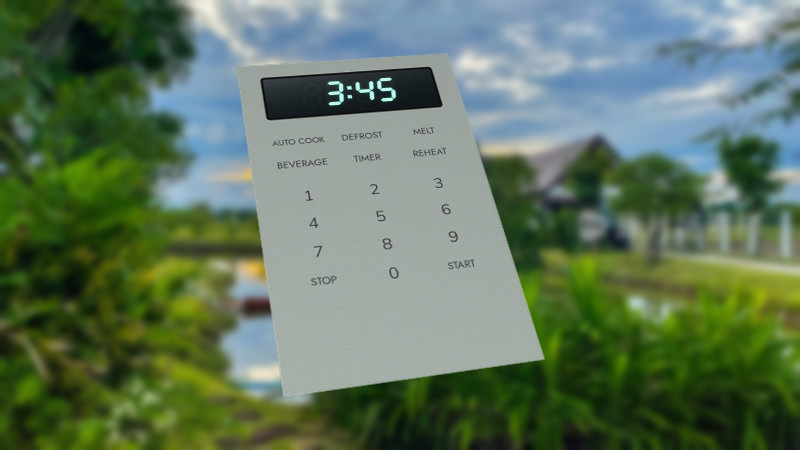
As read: {"hour": 3, "minute": 45}
